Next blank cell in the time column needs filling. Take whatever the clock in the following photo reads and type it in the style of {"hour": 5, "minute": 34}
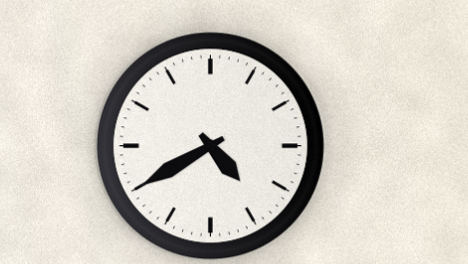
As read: {"hour": 4, "minute": 40}
